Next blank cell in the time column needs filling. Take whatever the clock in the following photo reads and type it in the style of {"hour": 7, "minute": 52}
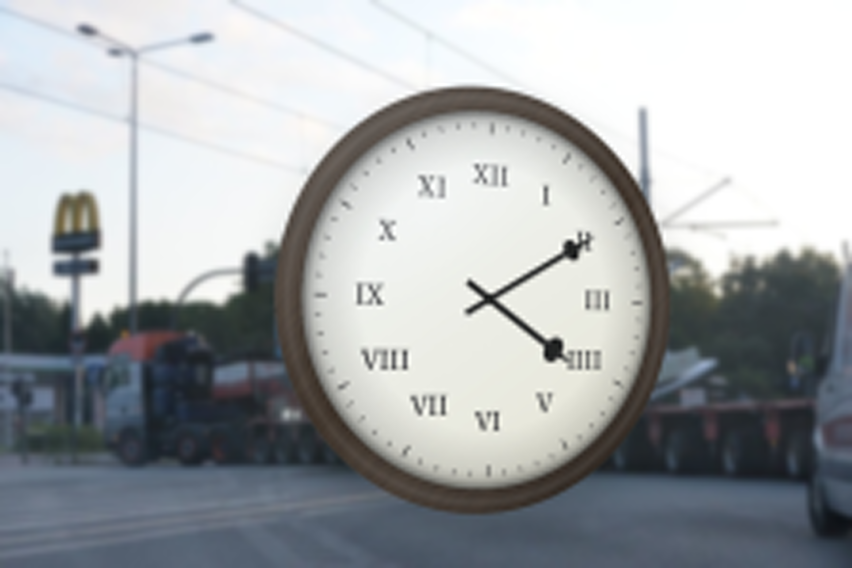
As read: {"hour": 4, "minute": 10}
